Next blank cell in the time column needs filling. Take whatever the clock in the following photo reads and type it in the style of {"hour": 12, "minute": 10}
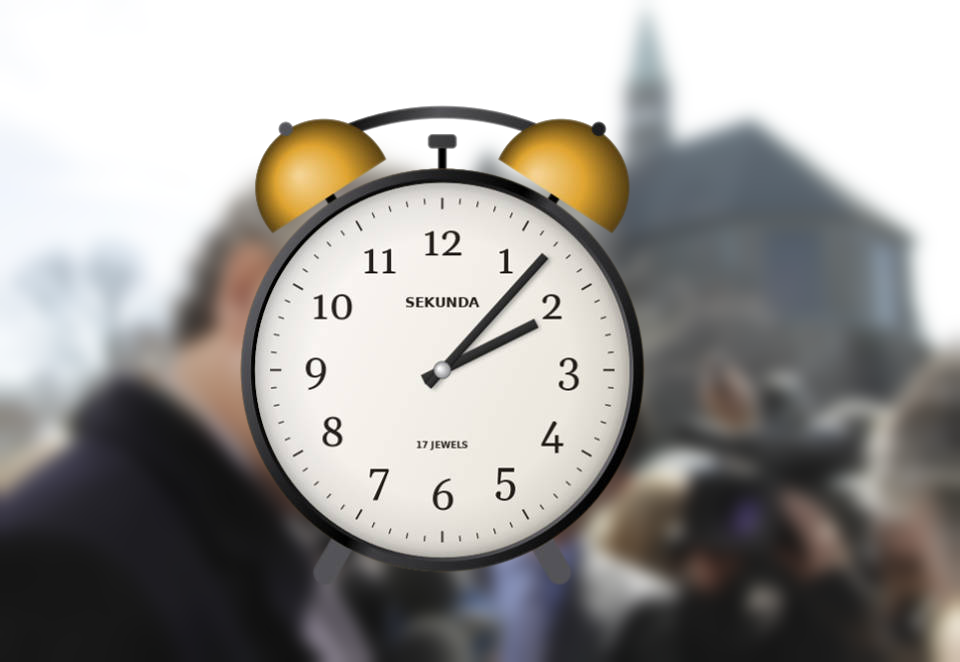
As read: {"hour": 2, "minute": 7}
